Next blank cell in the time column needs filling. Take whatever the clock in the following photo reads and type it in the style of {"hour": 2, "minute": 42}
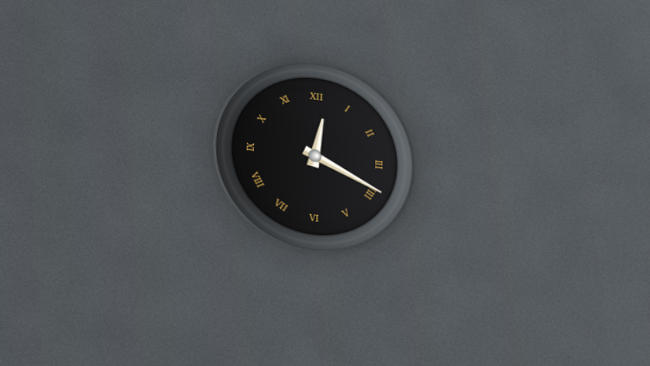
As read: {"hour": 12, "minute": 19}
